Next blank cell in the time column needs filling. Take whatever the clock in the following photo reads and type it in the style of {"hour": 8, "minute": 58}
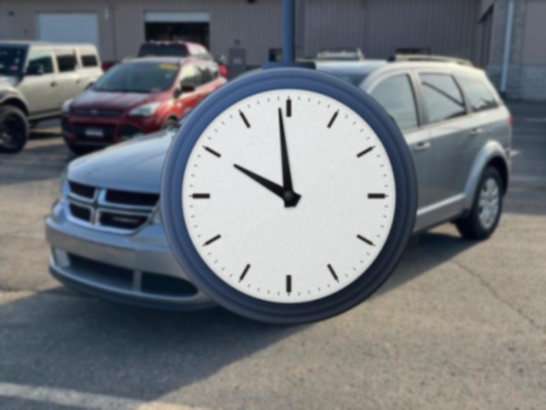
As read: {"hour": 9, "minute": 59}
